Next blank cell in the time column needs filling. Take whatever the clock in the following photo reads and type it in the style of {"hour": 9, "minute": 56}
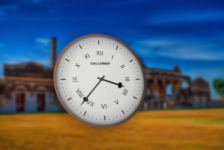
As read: {"hour": 3, "minute": 37}
